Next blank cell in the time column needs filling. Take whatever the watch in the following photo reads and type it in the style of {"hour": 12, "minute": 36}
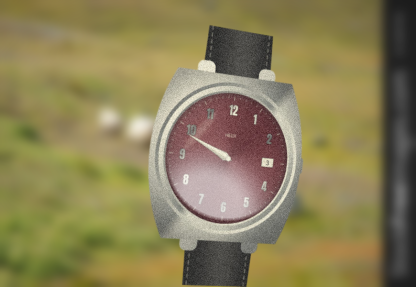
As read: {"hour": 9, "minute": 49}
